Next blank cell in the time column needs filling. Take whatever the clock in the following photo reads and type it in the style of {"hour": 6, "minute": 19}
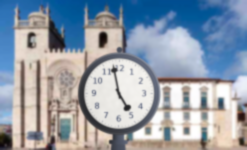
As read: {"hour": 4, "minute": 58}
